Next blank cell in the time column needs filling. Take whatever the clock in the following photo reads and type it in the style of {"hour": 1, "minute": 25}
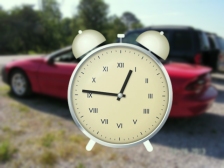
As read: {"hour": 12, "minute": 46}
